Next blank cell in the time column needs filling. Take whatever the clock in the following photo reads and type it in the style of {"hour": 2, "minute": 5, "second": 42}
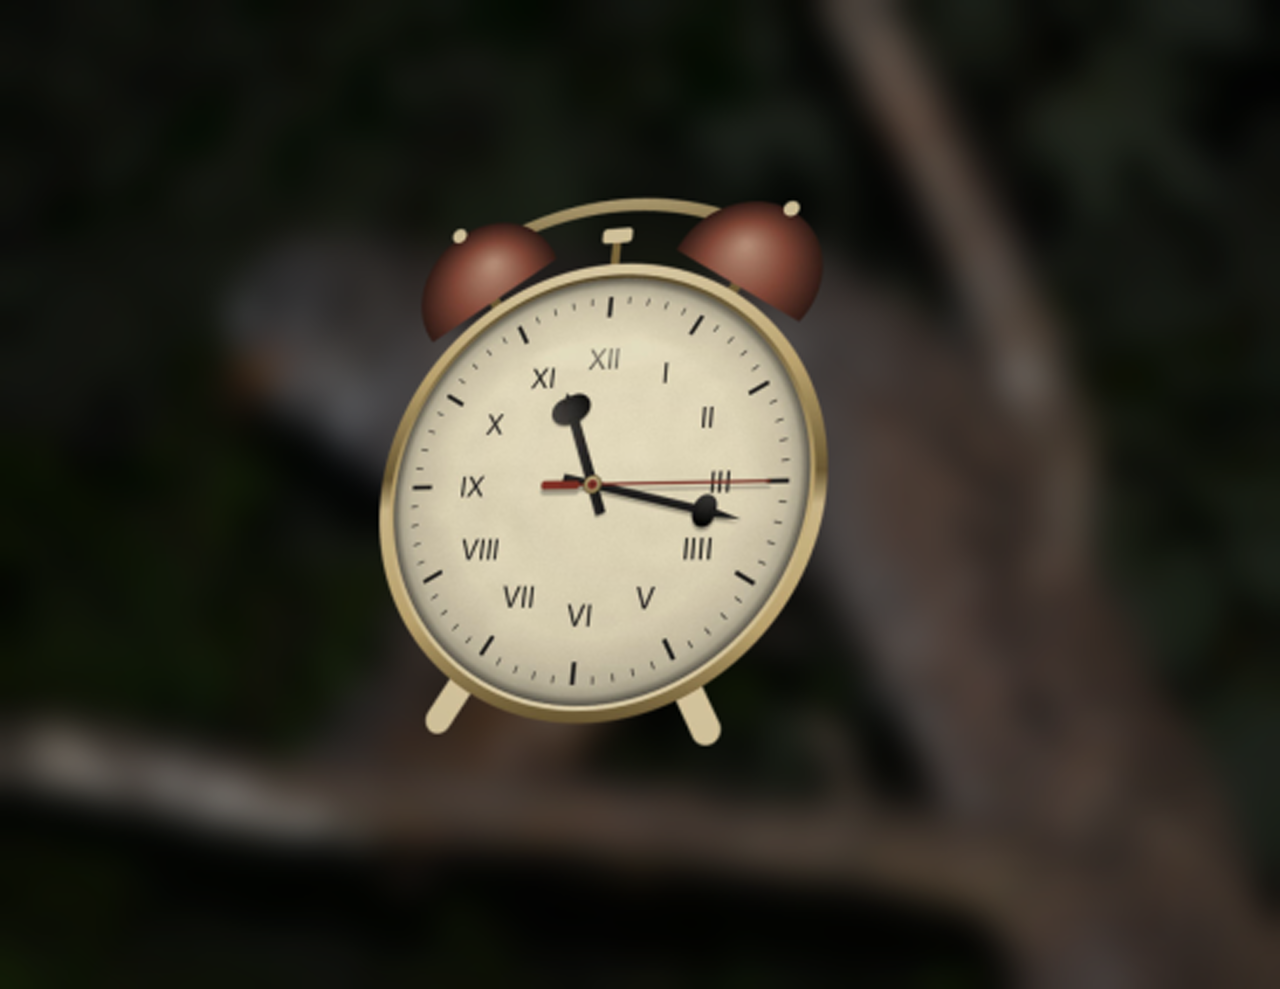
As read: {"hour": 11, "minute": 17, "second": 15}
